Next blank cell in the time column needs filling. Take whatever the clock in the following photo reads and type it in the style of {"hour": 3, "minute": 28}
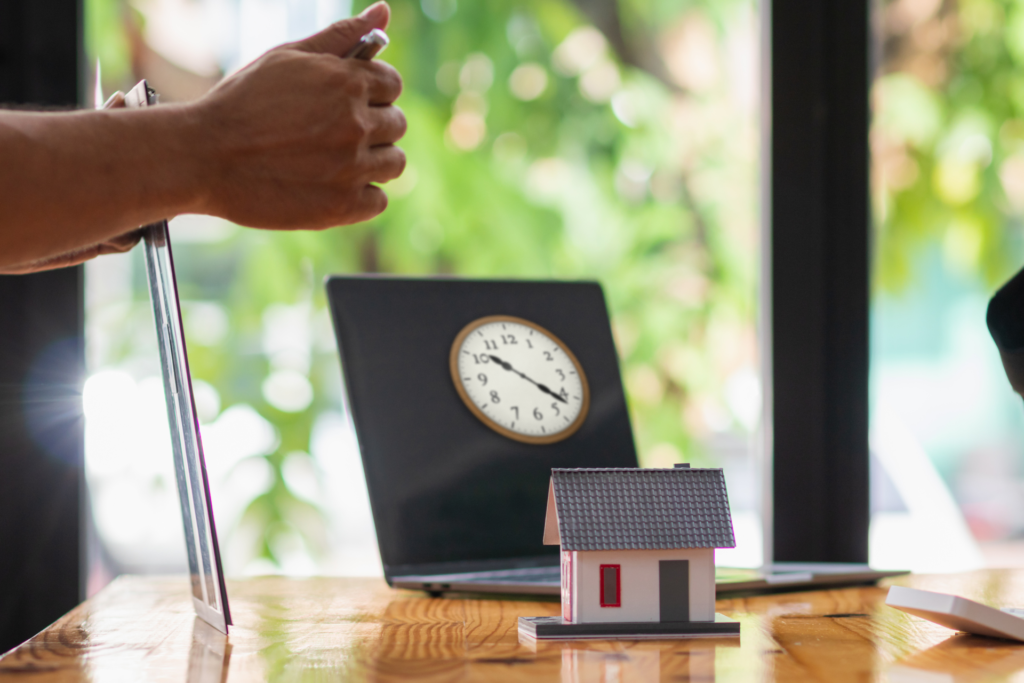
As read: {"hour": 10, "minute": 22}
